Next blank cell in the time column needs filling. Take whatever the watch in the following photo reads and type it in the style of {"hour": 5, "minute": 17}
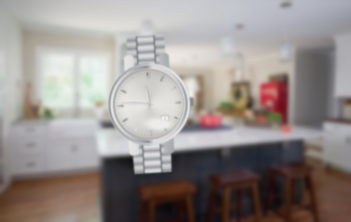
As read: {"hour": 11, "minute": 46}
